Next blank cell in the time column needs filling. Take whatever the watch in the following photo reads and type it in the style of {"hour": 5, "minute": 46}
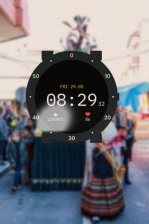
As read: {"hour": 8, "minute": 29}
